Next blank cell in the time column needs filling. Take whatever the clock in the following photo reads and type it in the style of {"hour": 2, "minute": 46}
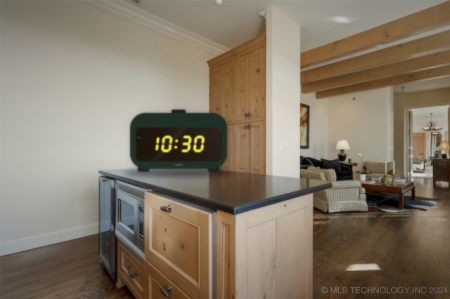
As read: {"hour": 10, "minute": 30}
